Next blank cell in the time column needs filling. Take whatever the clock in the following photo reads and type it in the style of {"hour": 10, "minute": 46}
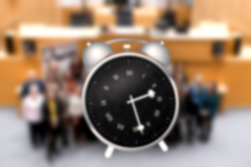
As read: {"hour": 2, "minute": 28}
